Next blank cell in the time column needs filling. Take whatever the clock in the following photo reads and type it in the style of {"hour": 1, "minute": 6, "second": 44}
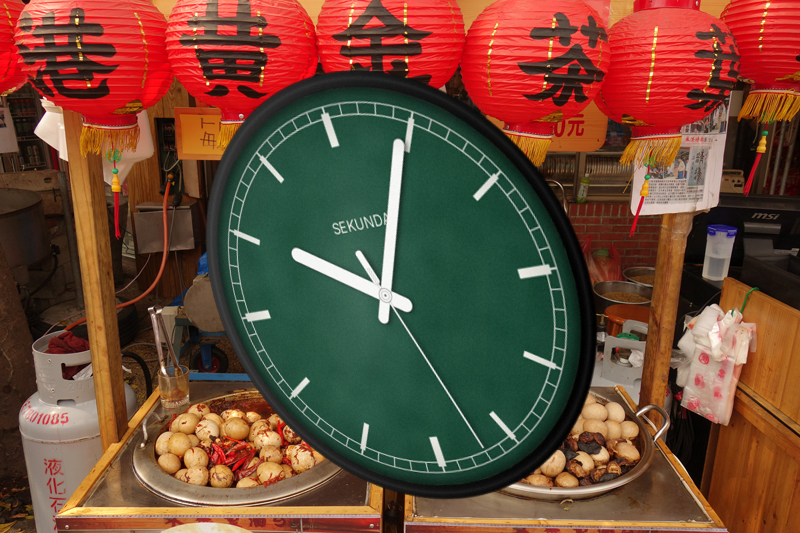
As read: {"hour": 10, "minute": 4, "second": 27}
